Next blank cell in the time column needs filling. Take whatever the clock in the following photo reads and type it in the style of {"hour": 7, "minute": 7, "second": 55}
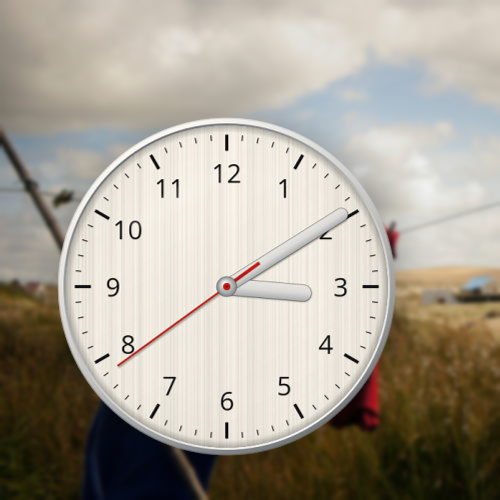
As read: {"hour": 3, "minute": 9, "second": 39}
